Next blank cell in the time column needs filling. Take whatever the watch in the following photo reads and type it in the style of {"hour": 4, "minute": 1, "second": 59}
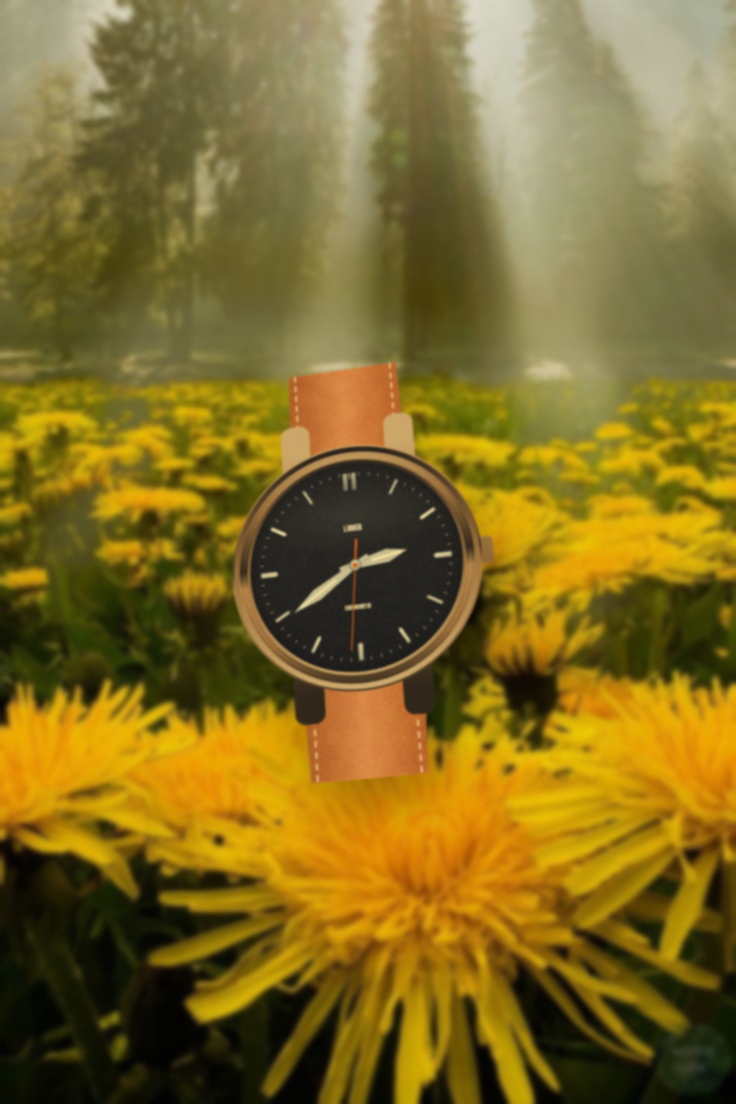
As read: {"hour": 2, "minute": 39, "second": 31}
